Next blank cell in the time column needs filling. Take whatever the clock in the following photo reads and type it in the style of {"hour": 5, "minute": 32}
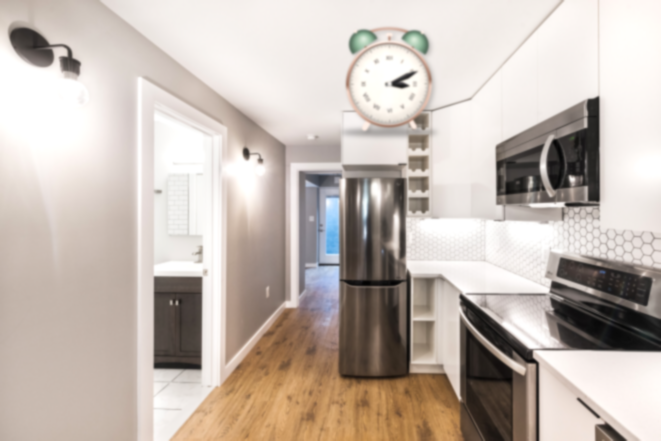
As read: {"hour": 3, "minute": 11}
